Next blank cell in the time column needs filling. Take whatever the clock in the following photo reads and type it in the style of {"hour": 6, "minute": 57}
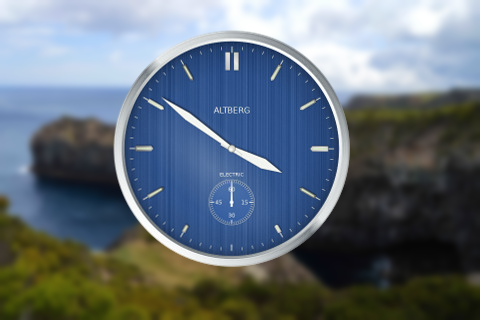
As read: {"hour": 3, "minute": 51}
